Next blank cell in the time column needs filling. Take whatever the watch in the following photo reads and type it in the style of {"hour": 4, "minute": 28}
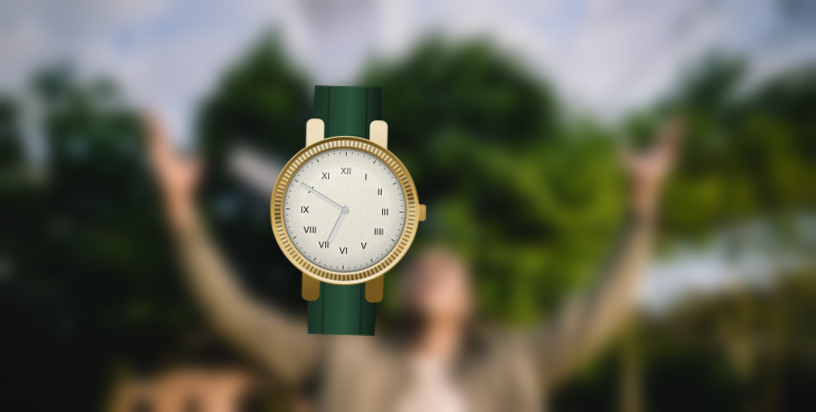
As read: {"hour": 6, "minute": 50}
